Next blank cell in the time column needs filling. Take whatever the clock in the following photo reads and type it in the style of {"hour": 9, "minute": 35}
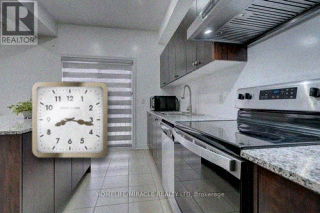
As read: {"hour": 8, "minute": 17}
